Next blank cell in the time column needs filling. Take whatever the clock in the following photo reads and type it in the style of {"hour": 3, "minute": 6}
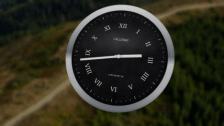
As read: {"hour": 2, "minute": 43}
